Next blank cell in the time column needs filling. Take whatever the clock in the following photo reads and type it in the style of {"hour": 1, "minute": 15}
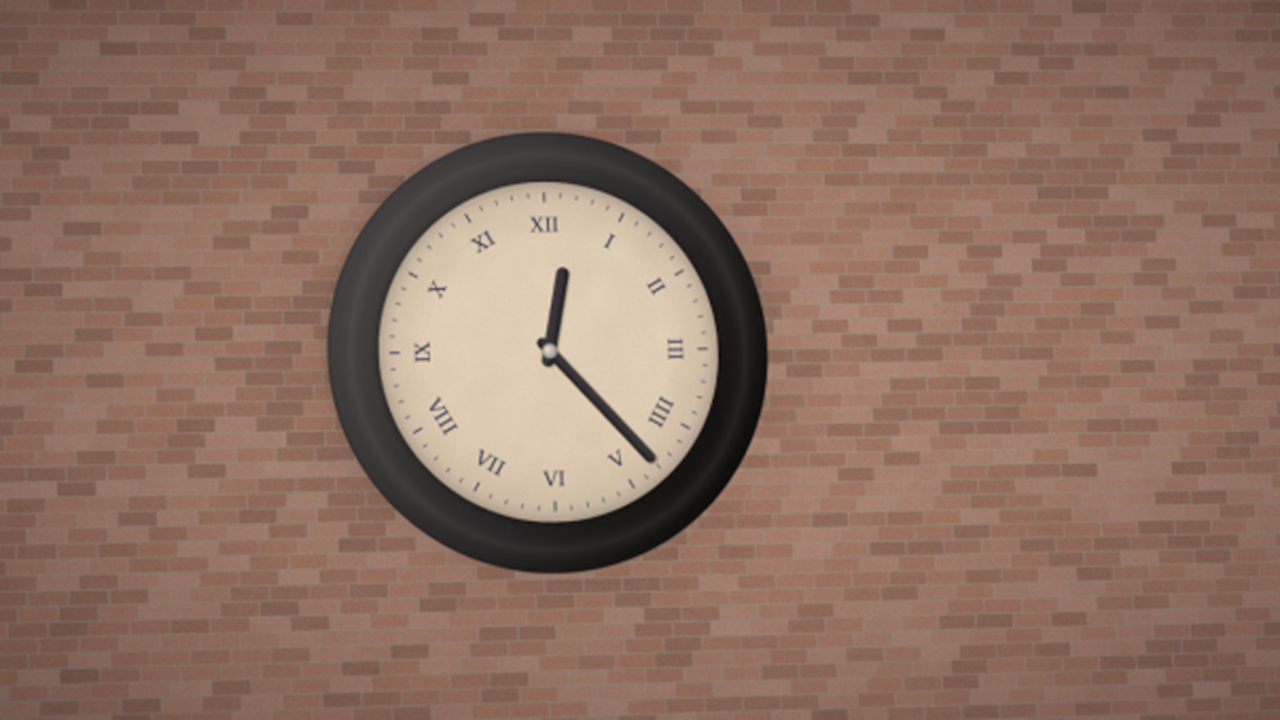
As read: {"hour": 12, "minute": 23}
